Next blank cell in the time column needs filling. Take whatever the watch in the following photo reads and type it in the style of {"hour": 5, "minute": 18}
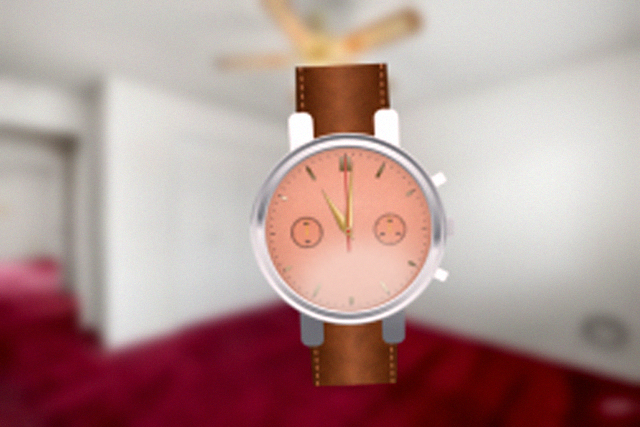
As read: {"hour": 11, "minute": 1}
